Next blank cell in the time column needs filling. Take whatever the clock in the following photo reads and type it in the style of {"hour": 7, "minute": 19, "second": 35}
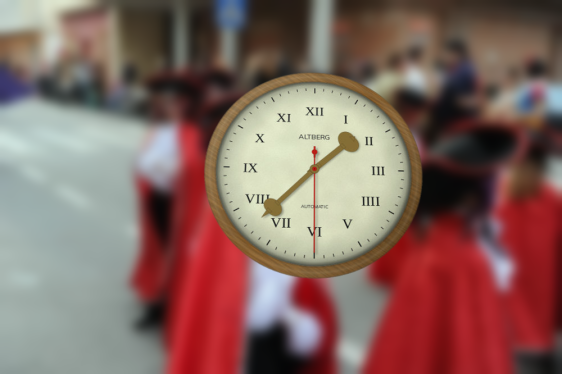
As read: {"hour": 1, "minute": 37, "second": 30}
